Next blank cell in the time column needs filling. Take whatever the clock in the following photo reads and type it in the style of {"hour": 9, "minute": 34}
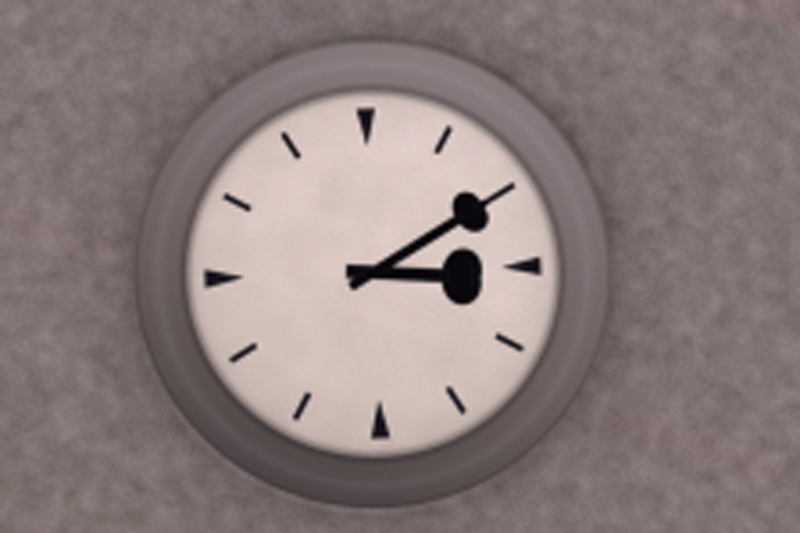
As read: {"hour": 3, "minute": 10}
